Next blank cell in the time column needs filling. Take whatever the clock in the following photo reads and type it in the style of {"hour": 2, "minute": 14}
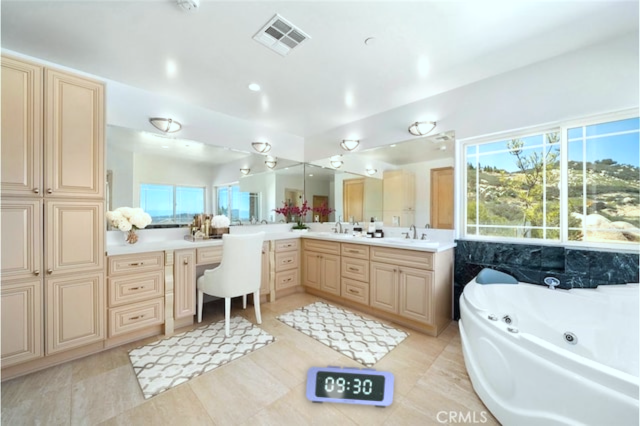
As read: {"hour": 9, "minute": 30}
